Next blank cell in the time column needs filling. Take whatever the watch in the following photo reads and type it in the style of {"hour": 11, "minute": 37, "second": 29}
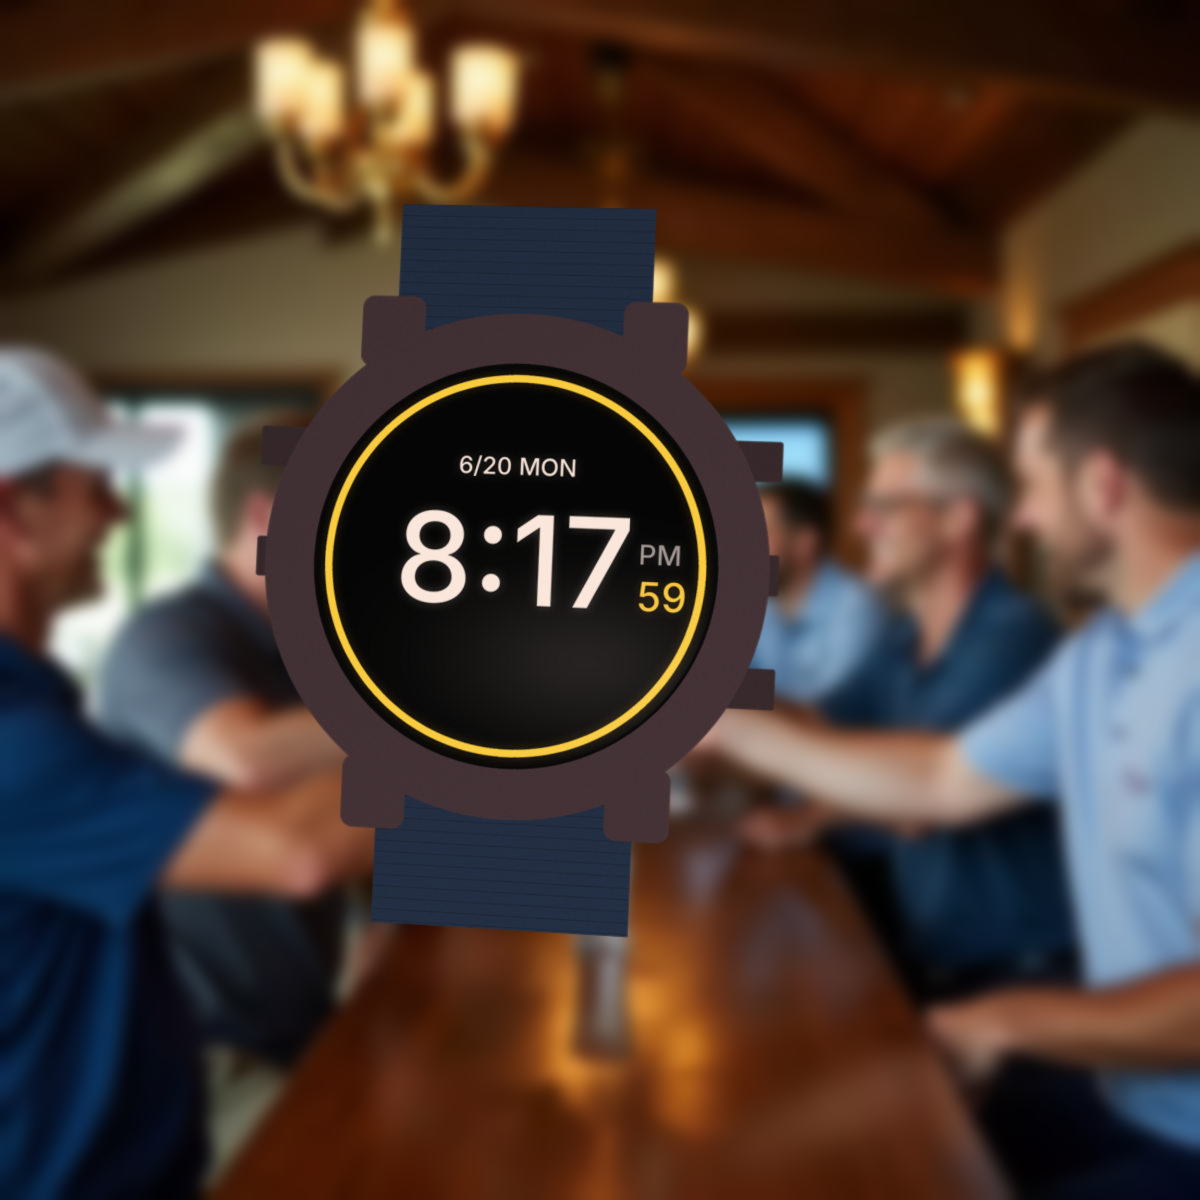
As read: {"hour": 8, "minute": 17, "second": 59}
